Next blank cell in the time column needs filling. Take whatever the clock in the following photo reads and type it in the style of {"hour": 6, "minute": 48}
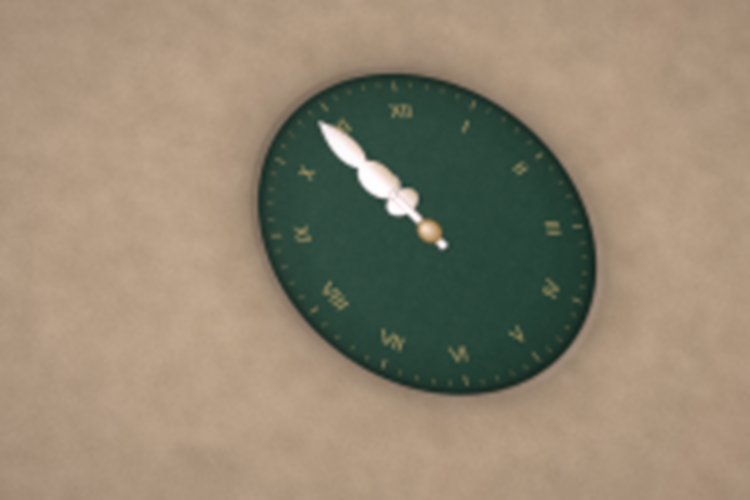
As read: {"hour": 10, "minute": 54}
